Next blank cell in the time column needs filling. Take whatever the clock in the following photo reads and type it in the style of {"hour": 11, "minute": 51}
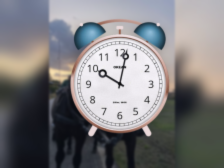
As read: {"hour": 10, "minute": 2}
